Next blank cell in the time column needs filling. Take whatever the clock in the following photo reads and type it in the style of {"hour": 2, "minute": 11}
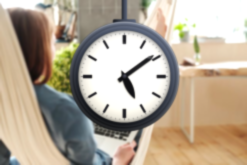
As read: {"hour": 5, "minute": 9}
